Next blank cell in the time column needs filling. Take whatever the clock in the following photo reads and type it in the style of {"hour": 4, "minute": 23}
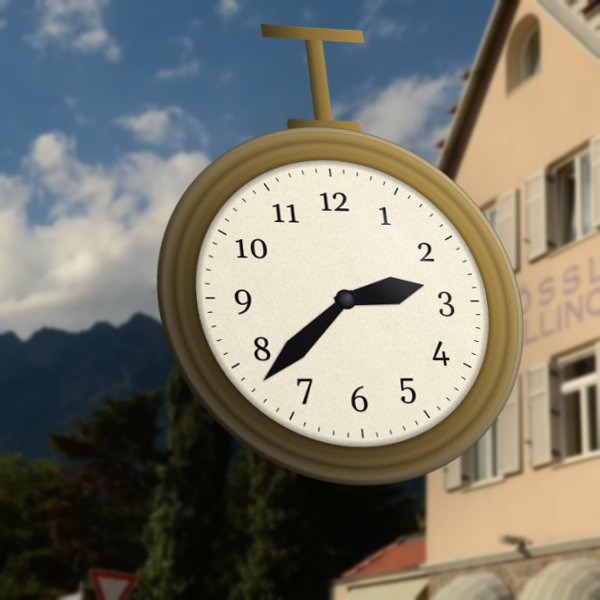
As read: {"hour": 2, "minute": 38}
